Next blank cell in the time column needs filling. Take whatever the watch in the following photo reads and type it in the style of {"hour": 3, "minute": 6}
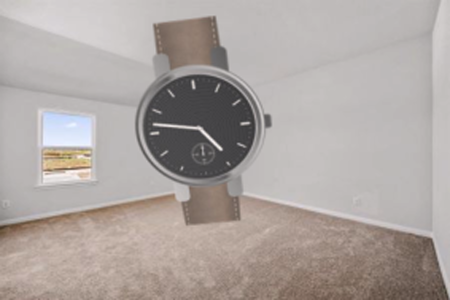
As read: {"hour": 4, "minute": 47}
